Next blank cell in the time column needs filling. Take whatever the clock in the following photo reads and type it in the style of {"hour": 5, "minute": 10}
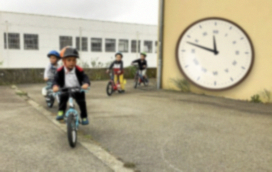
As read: {"hour": 11, "minute": 48}
